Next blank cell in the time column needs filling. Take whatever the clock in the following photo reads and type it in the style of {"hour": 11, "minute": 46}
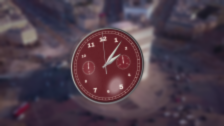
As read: {"hour": 2, "minute": 7}
